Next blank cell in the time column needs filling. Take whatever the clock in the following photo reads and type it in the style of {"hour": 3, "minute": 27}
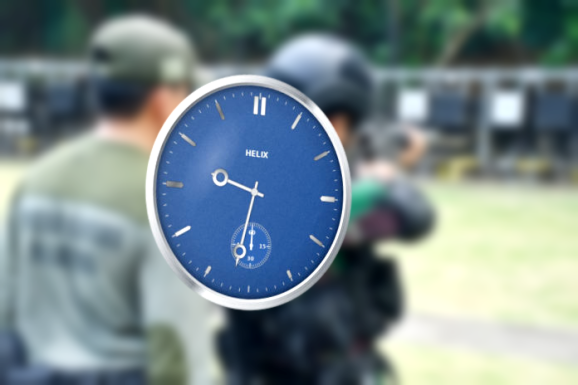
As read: {"hour": 9, "minute": 32}
